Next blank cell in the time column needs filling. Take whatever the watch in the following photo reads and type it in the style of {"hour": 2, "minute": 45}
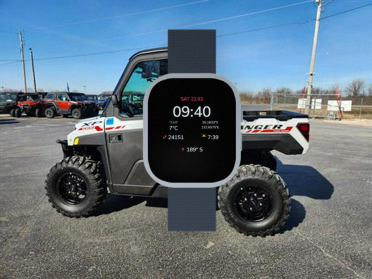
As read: {"hour": 9, "minute": 40}
